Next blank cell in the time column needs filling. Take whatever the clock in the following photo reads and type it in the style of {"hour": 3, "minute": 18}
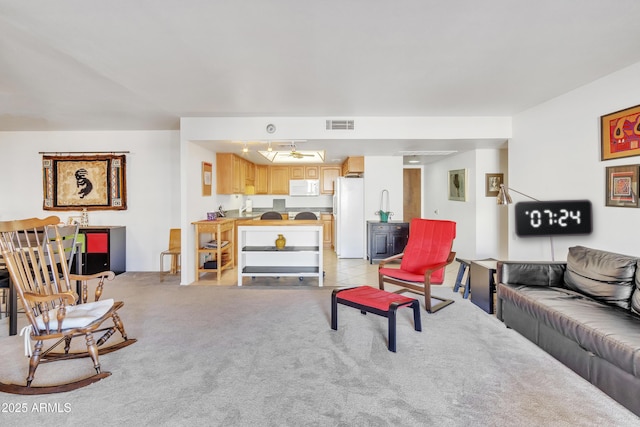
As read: {"hour": 7, "minute": 24}
